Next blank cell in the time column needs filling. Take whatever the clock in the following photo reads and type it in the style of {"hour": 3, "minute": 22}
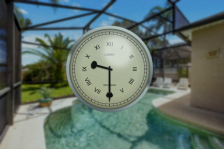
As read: {"hour": 9, "minute": 30}
